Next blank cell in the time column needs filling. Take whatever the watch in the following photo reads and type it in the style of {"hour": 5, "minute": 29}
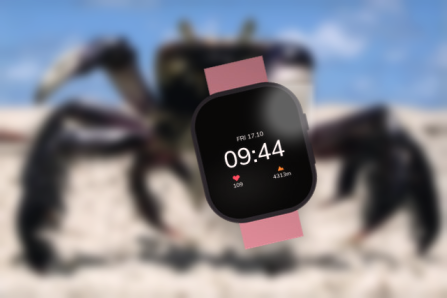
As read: {"hour": 9, "minute": 44}
